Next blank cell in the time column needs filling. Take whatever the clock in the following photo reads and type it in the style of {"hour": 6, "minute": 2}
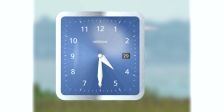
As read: {"hour": 4, "minute": 30}
